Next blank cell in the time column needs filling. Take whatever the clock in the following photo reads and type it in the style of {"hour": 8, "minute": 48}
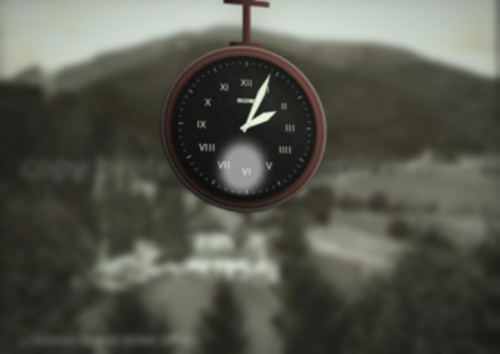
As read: {"hour": 2, "minute": 4}
